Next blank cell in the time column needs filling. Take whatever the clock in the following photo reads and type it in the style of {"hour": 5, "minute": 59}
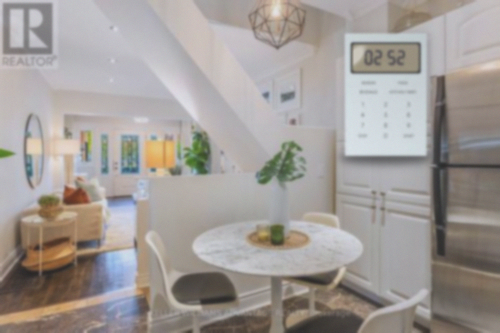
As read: {"hour": 2, "minute": 52}
